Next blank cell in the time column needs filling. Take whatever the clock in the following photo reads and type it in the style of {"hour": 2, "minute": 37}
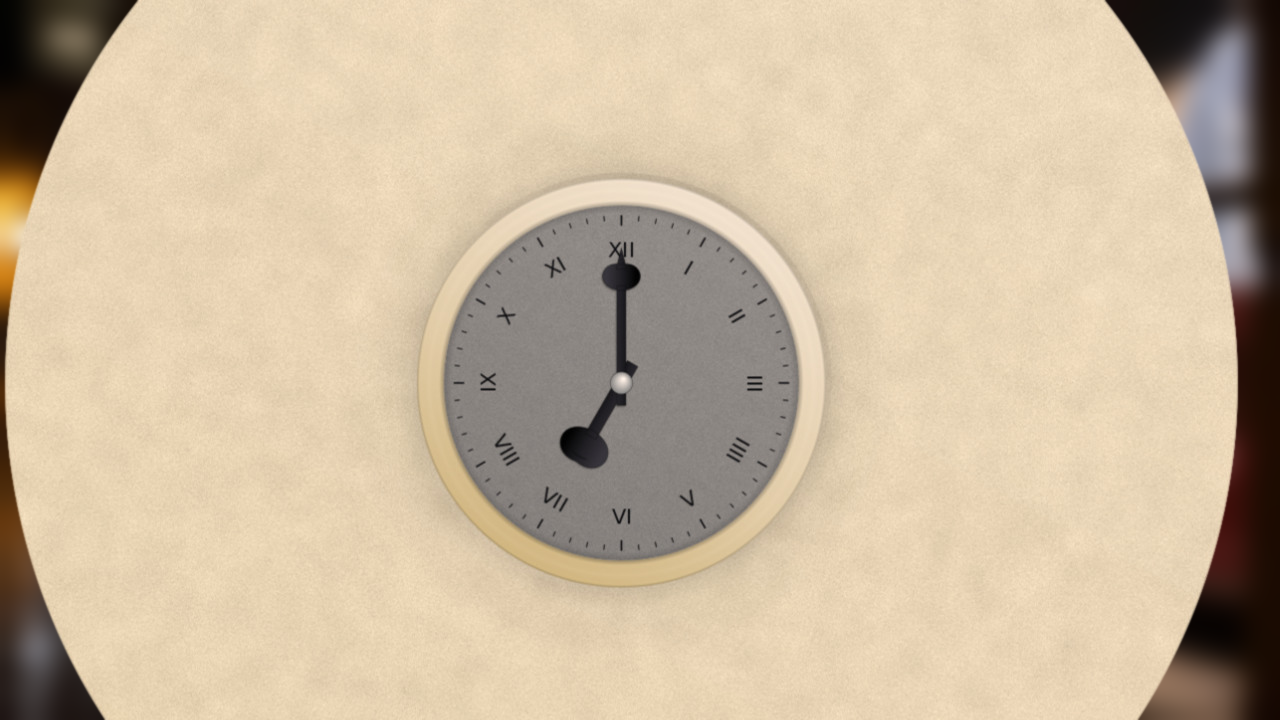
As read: {"hour": 7, "minute": 0}
